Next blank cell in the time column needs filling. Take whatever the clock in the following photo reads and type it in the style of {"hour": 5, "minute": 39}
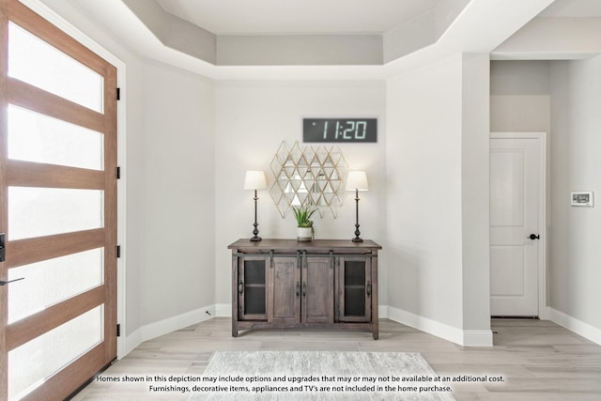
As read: {"hour": 11, "minute": 20}
